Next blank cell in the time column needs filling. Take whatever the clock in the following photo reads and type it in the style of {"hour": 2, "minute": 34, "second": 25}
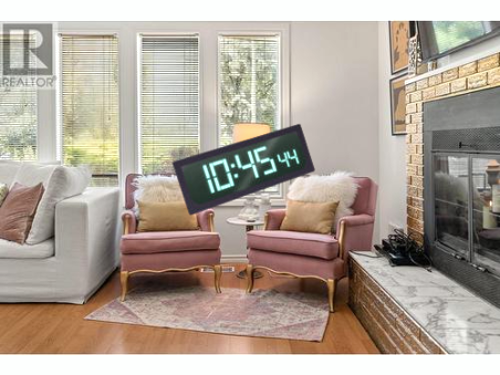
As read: {"hour": 10, "minute": 45, "second": 44}
